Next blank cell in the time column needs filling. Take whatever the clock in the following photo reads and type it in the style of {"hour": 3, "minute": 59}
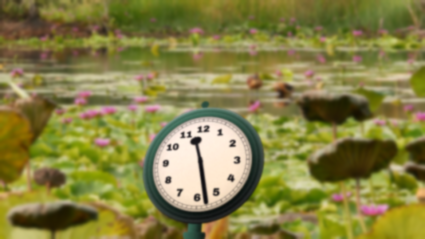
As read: {"hour": 11, "minute": 28}
